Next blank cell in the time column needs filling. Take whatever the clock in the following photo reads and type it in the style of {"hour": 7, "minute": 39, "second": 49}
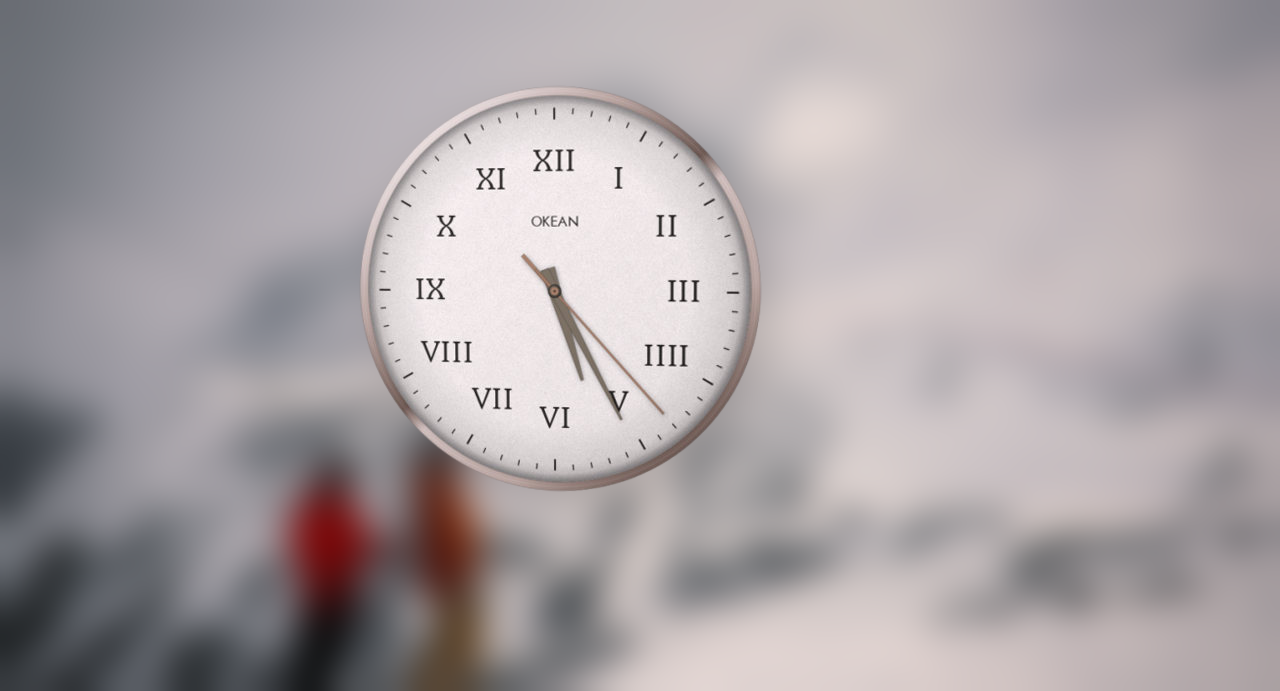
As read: {"hour": 5, "minute": 25, "second": 23}
